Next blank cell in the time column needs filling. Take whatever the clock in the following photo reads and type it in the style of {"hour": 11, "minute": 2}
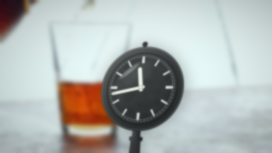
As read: {"hour": 11, "minute": 43}
